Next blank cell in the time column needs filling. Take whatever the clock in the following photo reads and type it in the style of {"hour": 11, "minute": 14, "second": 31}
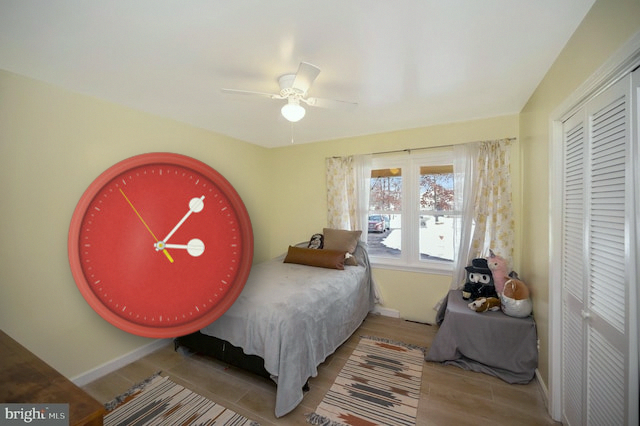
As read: {"hour": 3, "minute": 6, "second": 54}
